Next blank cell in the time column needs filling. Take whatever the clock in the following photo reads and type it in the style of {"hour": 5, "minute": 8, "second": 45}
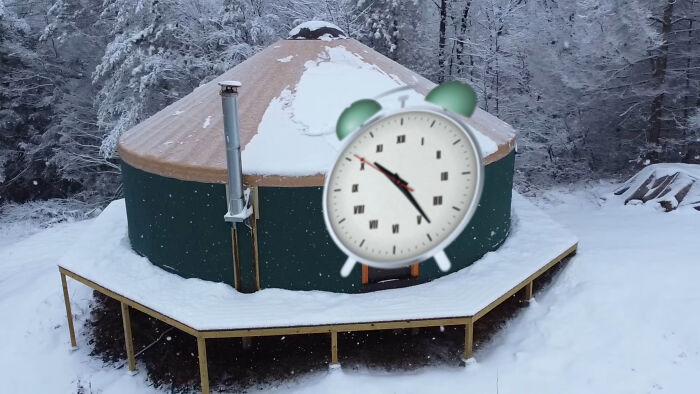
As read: {"hour": 10, "minute": 23, "second": 51}
